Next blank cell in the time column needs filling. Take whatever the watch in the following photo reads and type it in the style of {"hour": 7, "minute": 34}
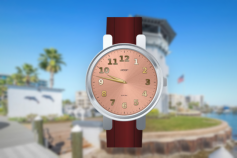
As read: {"hour": 9, "minute": 47}
